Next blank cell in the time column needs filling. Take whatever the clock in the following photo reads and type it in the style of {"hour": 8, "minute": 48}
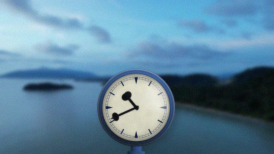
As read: {"hour": 10, "minute": 41}
